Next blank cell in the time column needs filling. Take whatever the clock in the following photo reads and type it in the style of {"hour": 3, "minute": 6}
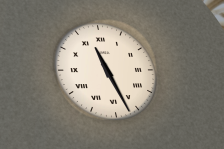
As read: {"hour": 11, "minute": 27}
